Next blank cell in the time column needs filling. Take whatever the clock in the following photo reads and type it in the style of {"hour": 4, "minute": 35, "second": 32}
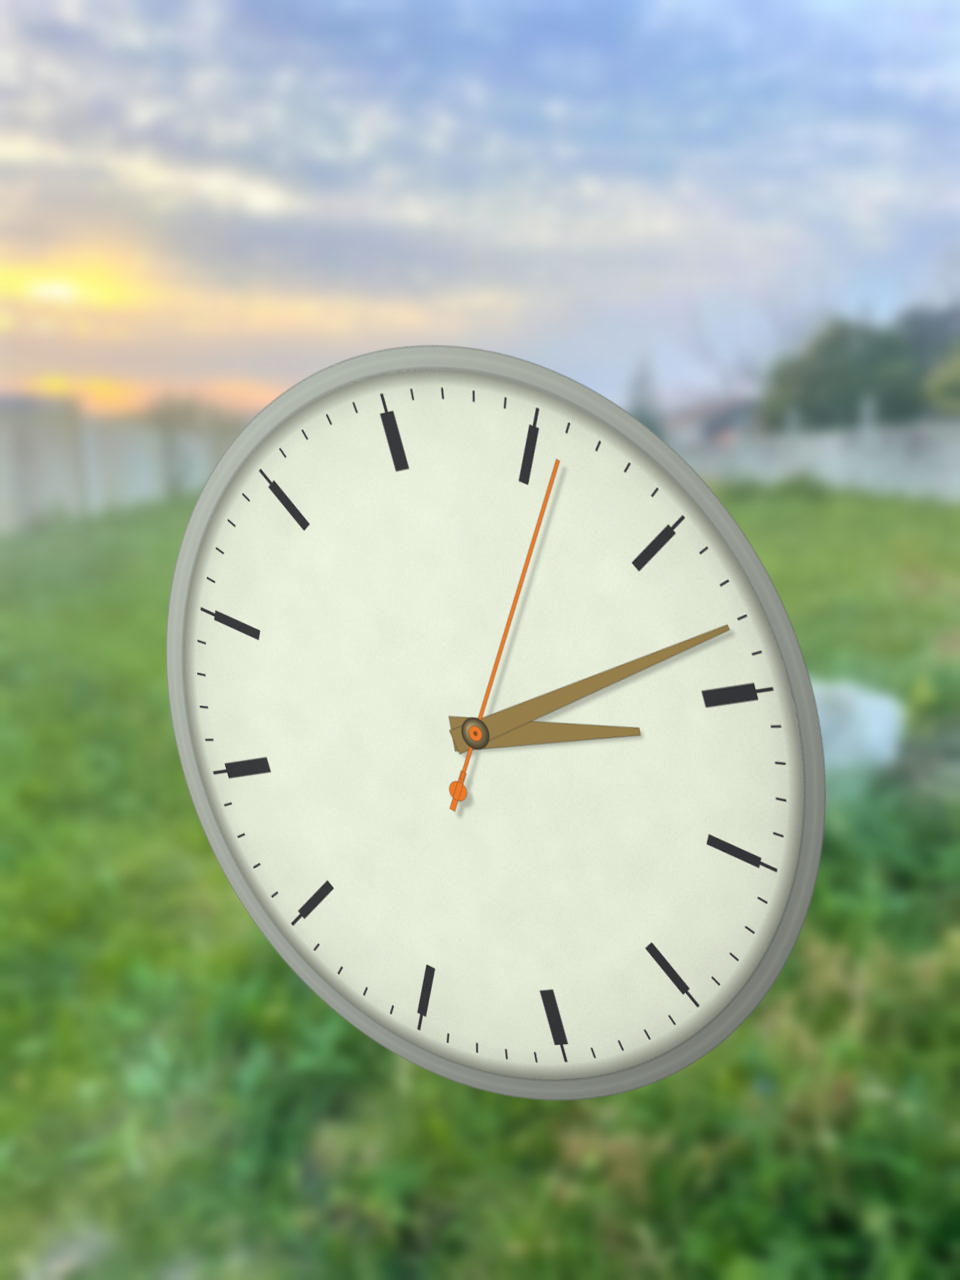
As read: {"hour": 3, "minute": 13, "second": 6}
